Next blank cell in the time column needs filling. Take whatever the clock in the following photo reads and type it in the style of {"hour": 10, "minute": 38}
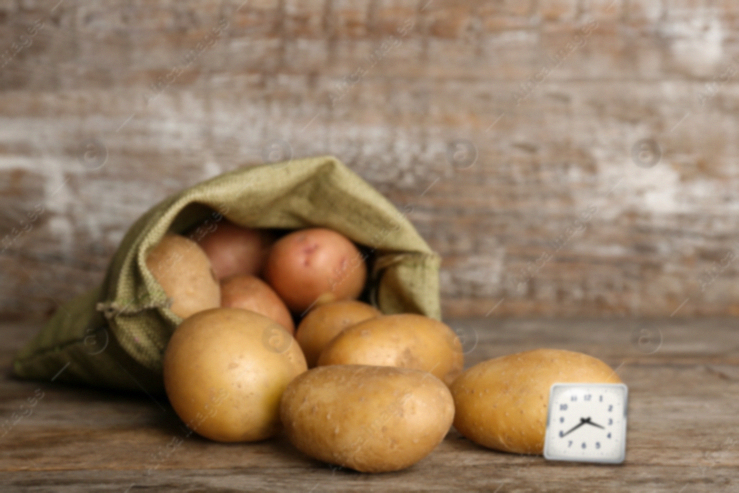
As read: {"hour": 3, "minute": 39}
